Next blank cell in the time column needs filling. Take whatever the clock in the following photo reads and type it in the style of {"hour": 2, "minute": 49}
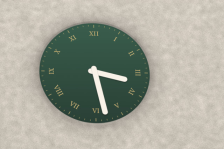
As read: {"hour": 3, "minute": 28}
